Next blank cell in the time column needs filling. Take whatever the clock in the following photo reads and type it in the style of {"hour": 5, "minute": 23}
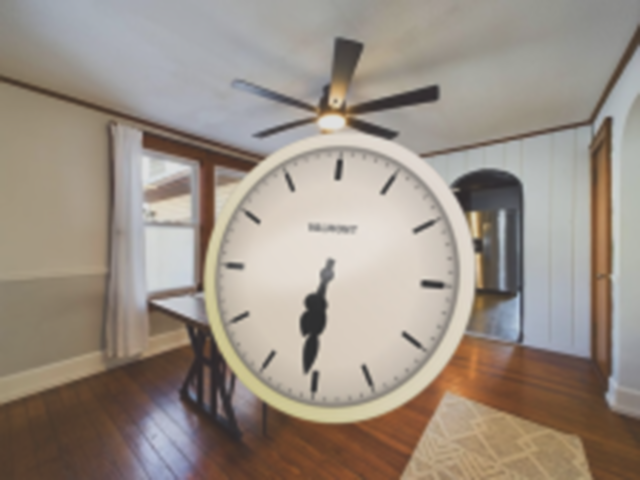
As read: {"hour": 6, "minute": 31}
